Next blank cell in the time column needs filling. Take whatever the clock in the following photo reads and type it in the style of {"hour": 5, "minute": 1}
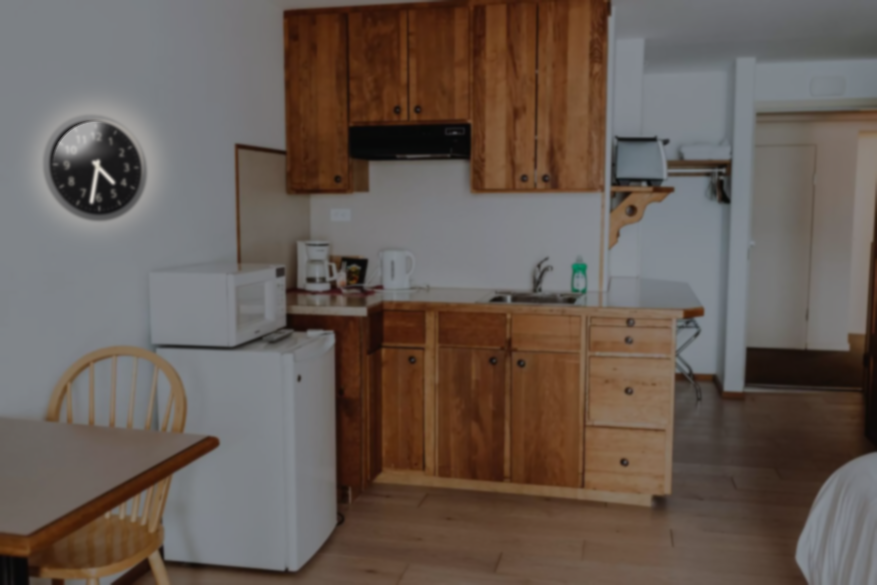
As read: {"hour": 4, "minute": 32}
